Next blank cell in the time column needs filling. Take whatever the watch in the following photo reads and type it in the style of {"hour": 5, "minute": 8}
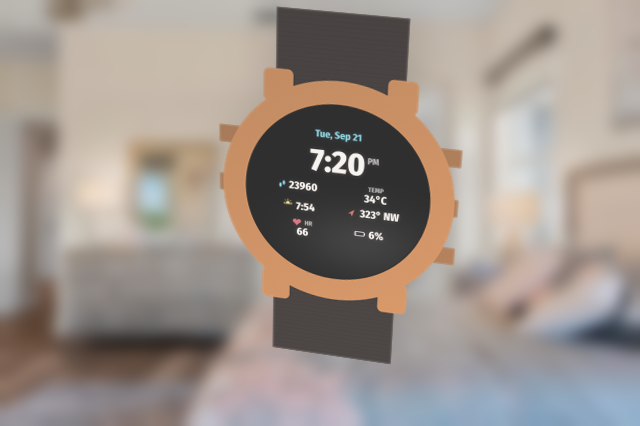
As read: {"hour": 7, "minute": 20}
